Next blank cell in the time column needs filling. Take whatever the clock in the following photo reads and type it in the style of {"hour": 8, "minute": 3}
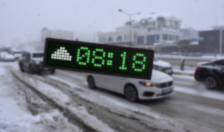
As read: {"hour": 8, "minute": 18}
